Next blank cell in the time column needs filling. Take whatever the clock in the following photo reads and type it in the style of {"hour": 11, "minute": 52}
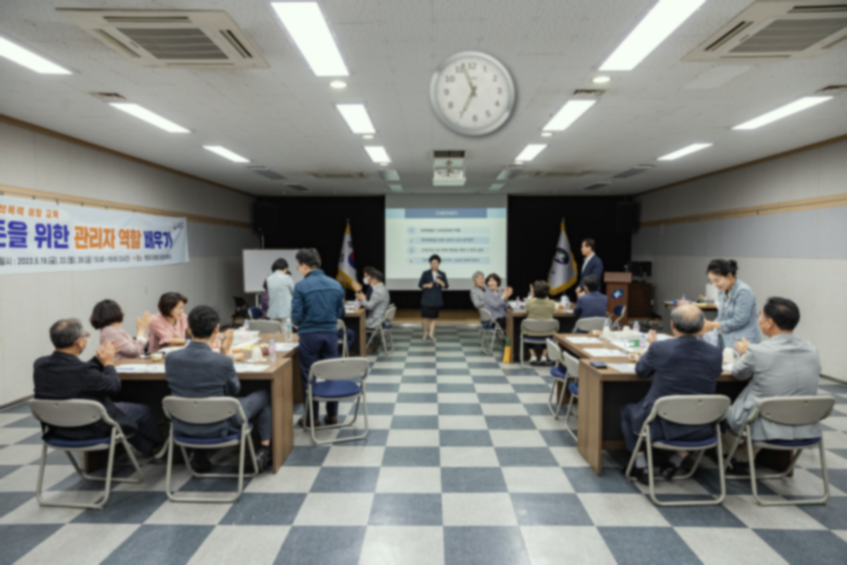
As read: {"hour": 6, "minute": 57}
